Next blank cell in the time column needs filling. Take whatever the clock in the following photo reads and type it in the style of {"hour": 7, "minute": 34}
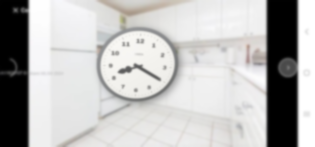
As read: {"hour": 8, "minute": 20}
